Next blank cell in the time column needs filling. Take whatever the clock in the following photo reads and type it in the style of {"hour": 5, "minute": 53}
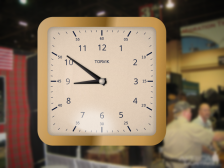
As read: {"hour": 8, "minute": 51}
